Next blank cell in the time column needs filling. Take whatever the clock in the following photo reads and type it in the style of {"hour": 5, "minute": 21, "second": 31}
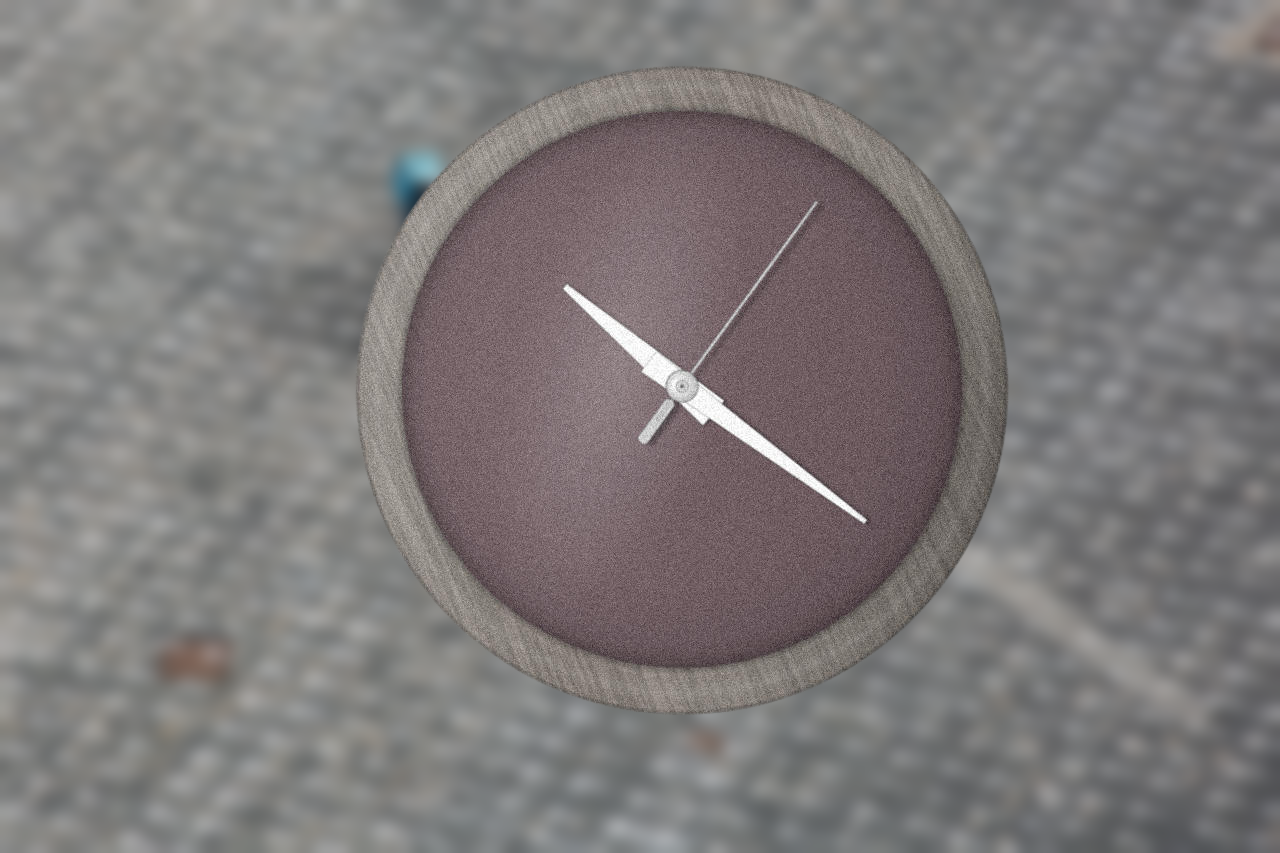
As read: {"hour": 10, "minute": 21, "second": 6}
